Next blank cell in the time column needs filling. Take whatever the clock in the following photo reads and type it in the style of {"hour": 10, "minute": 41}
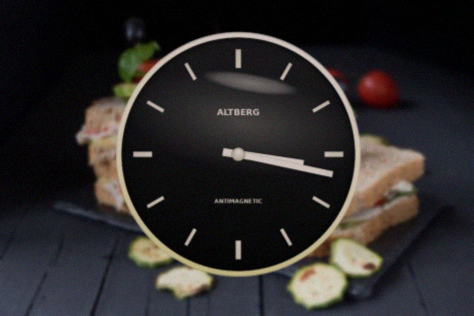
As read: {"hour": 3, "minute": 17}
